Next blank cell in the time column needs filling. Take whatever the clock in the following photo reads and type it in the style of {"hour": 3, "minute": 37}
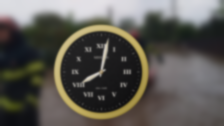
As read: {"hour": 8, "minute": 2}
